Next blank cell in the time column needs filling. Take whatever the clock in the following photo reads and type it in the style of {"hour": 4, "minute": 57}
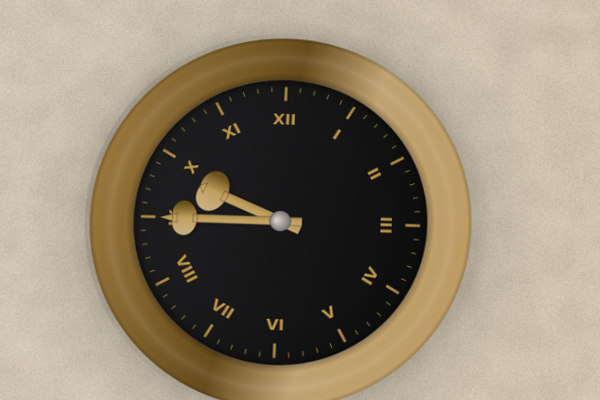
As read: {"hour": 9, "minute": 45}
